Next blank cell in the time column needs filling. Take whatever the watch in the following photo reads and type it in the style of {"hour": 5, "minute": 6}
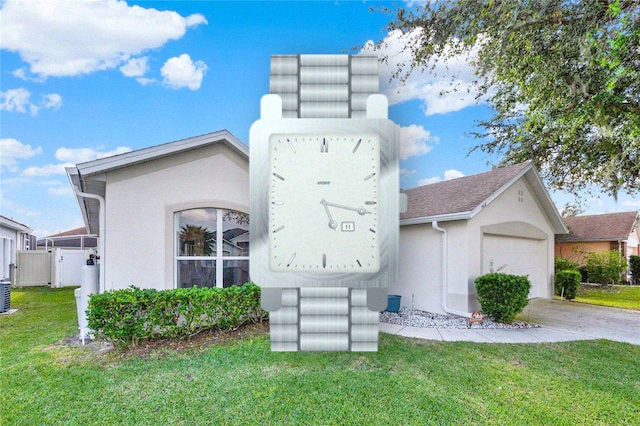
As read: {"hour": 5, "minute": 17}
